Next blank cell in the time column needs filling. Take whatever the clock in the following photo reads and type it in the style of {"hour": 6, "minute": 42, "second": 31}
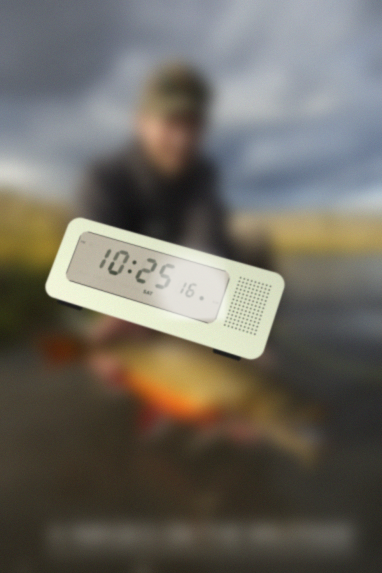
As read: {"hour": 10, "minute": 25, "second": 16}
